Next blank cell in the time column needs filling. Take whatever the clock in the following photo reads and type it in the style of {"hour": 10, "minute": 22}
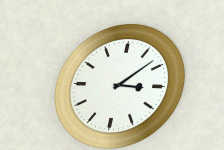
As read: {"hour": 3, "minute": 8}
